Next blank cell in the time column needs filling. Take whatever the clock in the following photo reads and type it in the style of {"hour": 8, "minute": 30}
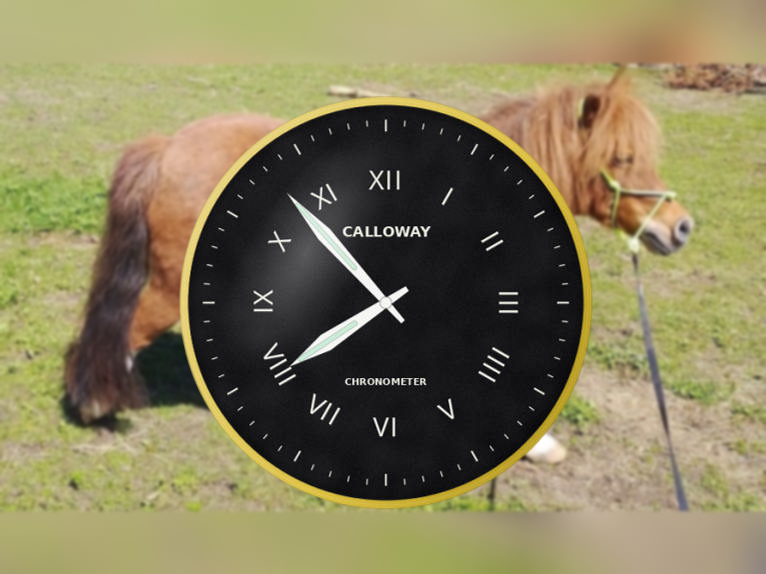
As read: {"hour": 7, "minute": 53}
